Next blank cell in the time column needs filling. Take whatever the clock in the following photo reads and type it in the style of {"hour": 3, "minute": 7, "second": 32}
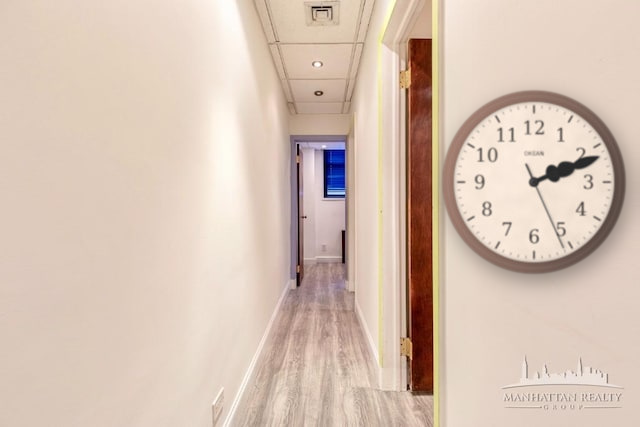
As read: {"hour": 2, "minute": 11, "second": 26}
